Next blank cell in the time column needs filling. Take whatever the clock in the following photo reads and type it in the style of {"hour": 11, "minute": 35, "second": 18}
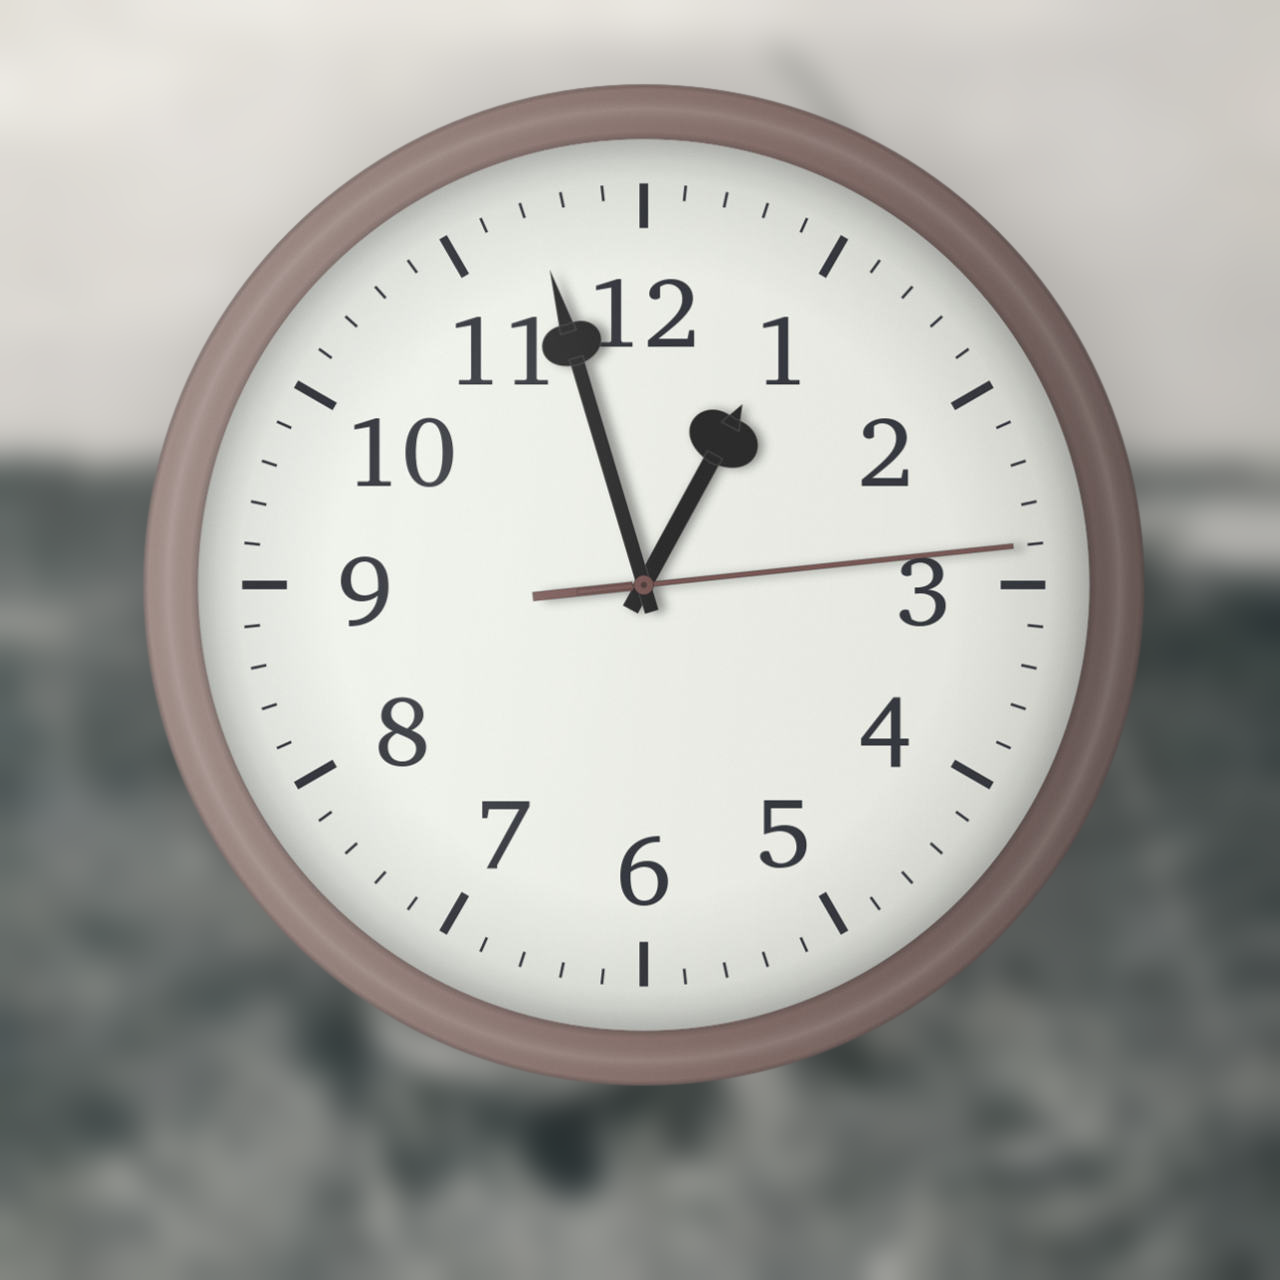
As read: {"hour": 12, "minute": 57, "second": 14}
